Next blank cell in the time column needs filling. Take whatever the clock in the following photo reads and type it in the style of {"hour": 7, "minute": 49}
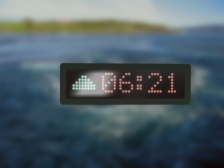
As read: {"hour": 6, "minute": 21}
